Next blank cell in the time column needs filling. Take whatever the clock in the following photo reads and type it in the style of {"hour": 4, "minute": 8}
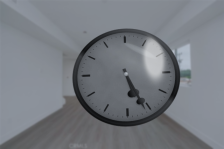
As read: {"hour": 5, "minute": 26}
